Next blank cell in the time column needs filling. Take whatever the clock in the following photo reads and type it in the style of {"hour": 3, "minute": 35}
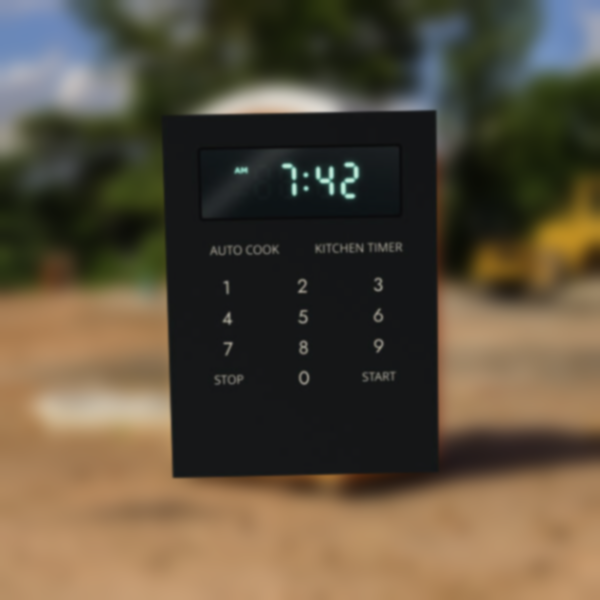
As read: {"hour": 7, "minute": 42}
